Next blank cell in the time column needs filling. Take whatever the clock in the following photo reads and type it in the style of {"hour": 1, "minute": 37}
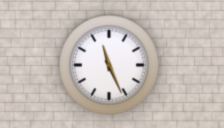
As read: {"hour": 11, "minute": 26}
